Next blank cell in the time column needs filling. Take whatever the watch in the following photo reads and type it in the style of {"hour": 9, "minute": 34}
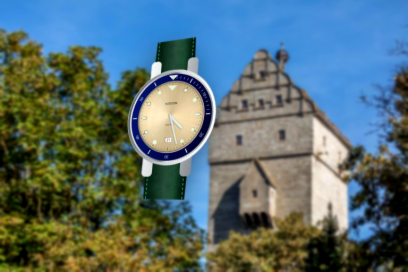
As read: {"hour": 4, "minute": 27}
